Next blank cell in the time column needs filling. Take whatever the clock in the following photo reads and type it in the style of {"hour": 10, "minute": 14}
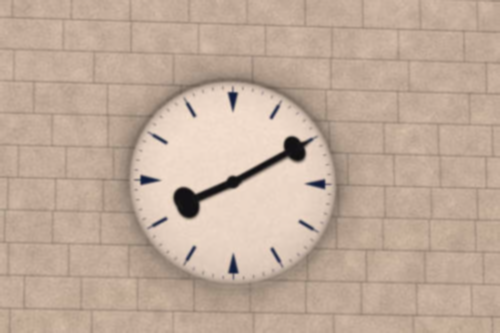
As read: {"hour": 8, "minute": 10}
